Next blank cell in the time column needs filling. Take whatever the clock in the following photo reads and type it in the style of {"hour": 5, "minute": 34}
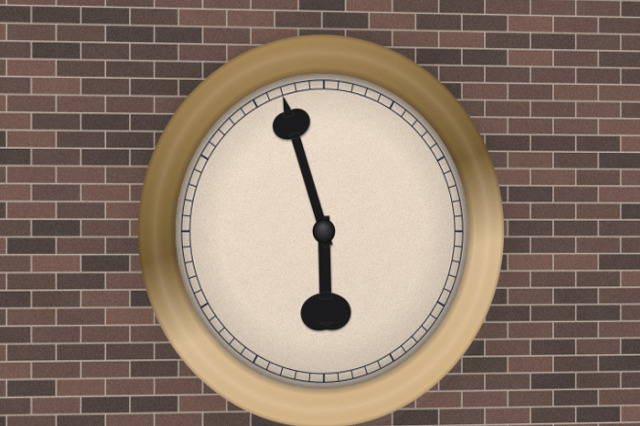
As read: {"hour": 5, "minute": 57}
